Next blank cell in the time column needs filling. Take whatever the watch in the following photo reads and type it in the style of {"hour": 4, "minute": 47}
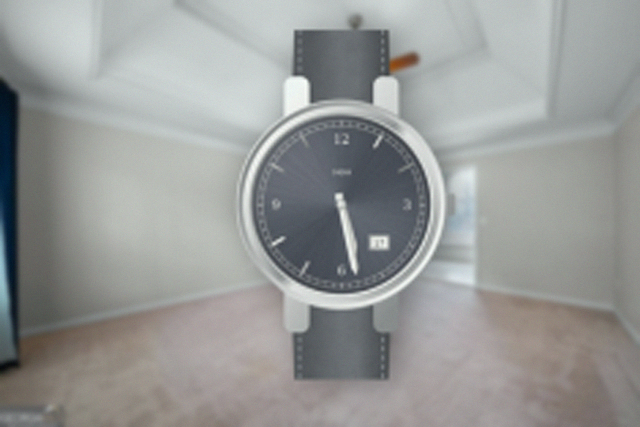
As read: {"hour": 5, "minute": 28}
